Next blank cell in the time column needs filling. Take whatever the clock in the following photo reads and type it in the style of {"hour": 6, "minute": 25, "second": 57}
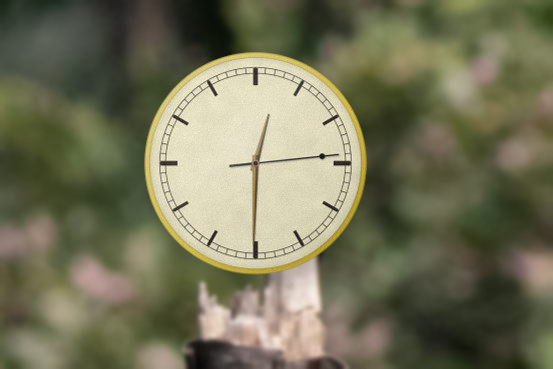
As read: {"hour": 12, "minute": 30, "second": 14}
